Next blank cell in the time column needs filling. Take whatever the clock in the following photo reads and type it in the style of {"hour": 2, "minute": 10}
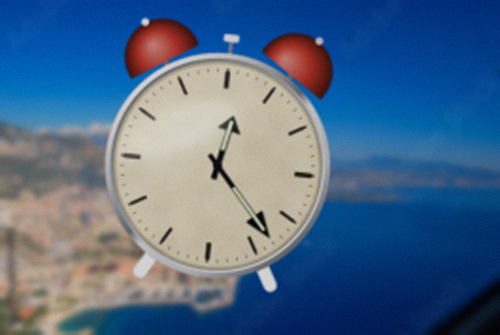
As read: {"hour": 12, "minute": 23}
